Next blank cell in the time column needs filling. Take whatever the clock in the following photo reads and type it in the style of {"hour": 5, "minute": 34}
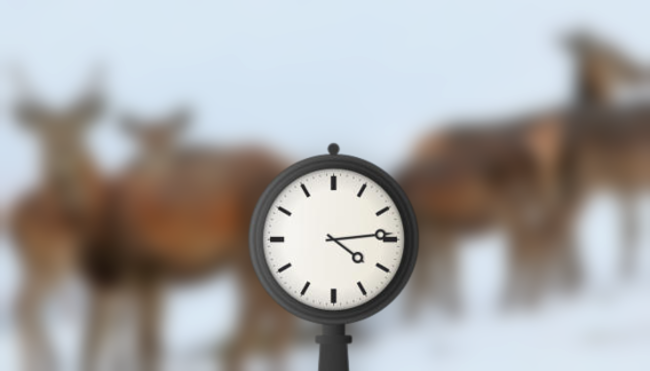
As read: {"hour": 4, "minute": 14}
